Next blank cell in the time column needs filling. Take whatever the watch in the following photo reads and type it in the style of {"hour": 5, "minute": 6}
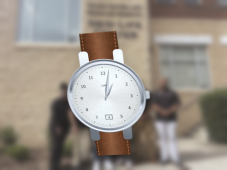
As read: {"hour": 1, "minute": 2}
